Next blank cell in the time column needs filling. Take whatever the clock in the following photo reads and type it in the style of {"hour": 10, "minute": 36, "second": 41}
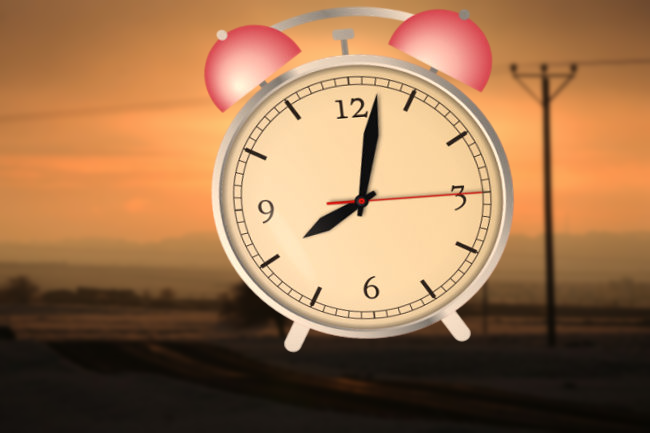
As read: {"hour": 8, "minute": 2, "second": 15}
